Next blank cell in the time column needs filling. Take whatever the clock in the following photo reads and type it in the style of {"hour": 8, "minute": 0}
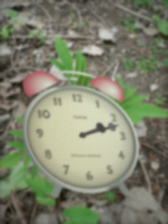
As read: {"hour": 2, "minute": 12}
